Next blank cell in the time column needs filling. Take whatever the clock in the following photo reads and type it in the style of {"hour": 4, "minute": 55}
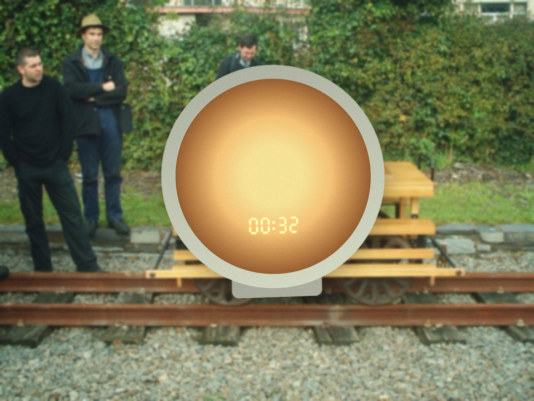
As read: {"hour": 0, "minute": 32}
